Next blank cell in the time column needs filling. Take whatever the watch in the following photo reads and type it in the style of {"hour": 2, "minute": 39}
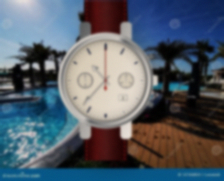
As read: {"hour": 10, "minute": 37}
